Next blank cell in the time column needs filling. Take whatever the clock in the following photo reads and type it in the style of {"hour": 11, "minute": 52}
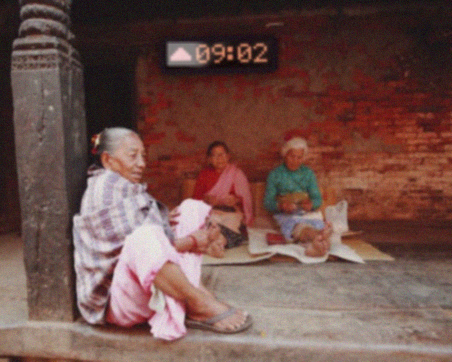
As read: {"hour": 9, "minute": 2}
